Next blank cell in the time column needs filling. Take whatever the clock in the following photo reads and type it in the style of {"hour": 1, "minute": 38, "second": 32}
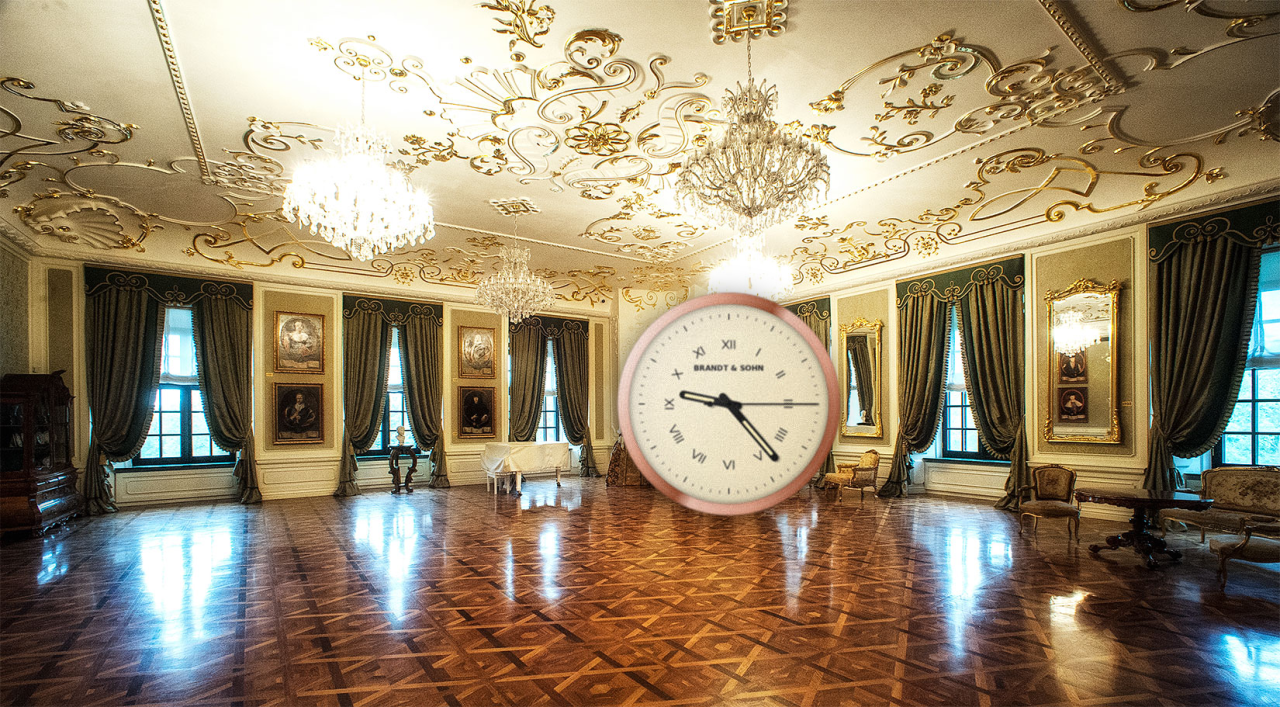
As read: {"hour": 9, "minute": 23, "second": 15}
